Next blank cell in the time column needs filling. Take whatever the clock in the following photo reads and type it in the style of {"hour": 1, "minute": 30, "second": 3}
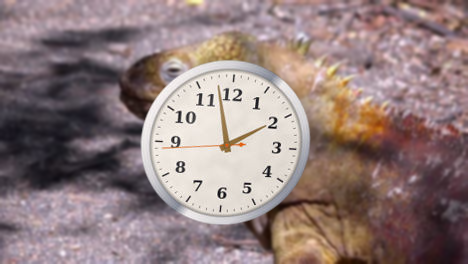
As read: {"hour": 1, "minute": 57, "second": 44}
